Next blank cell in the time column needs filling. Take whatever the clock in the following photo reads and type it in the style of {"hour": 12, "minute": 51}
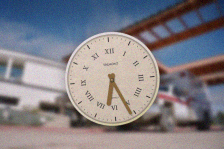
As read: {"hour": 6, "minute": 26}
